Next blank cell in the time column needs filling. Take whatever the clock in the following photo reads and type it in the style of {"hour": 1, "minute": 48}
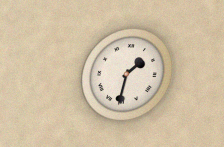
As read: {"hour": 1, "minute": 31}
